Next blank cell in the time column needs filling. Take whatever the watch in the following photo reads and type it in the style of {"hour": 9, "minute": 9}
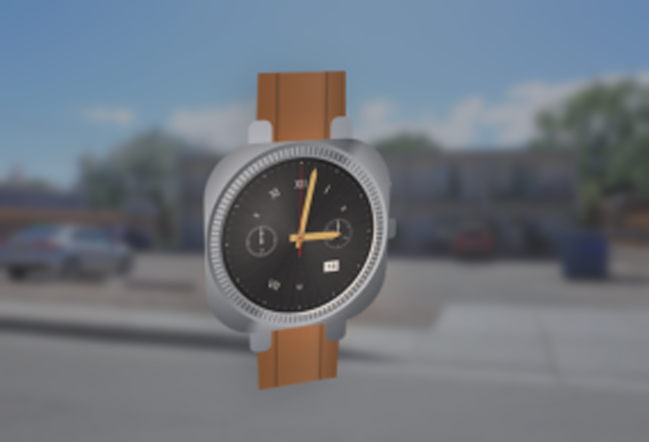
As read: {"hour": 3, "minute": 2}
